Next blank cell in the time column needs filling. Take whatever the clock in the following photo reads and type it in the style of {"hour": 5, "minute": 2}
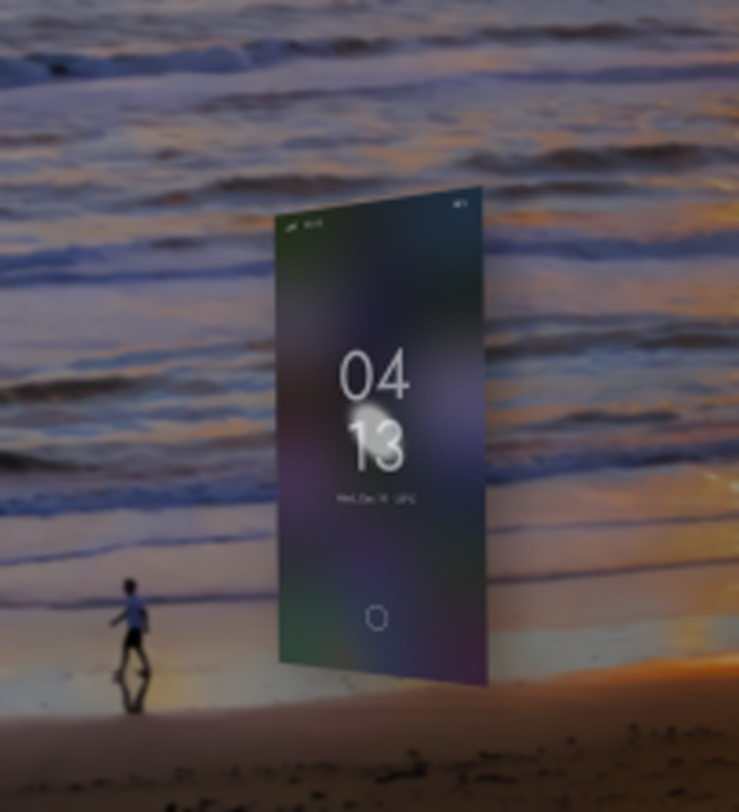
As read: {"hour": 4, "minute": 13}
